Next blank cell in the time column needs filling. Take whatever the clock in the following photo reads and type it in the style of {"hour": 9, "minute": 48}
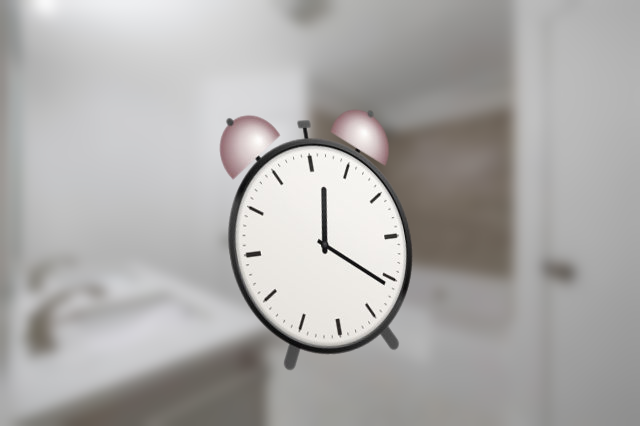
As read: {"hour": 12, "minute": 21}
